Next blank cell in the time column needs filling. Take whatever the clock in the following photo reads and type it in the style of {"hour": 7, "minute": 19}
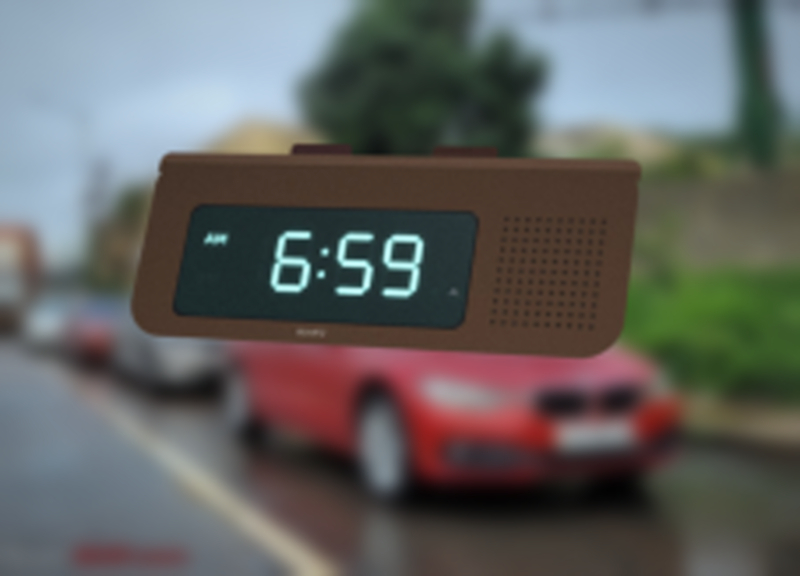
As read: {"hour": 6, "minute": 59}
